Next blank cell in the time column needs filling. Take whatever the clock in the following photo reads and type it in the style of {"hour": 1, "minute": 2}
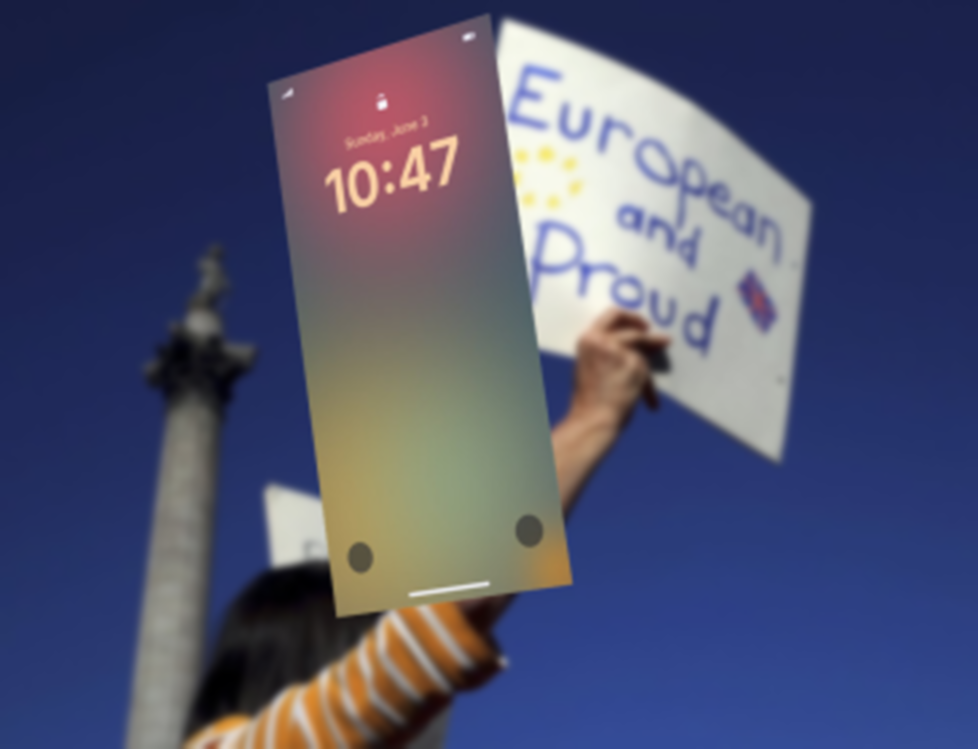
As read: {"hour": 10, "minute": 47}
